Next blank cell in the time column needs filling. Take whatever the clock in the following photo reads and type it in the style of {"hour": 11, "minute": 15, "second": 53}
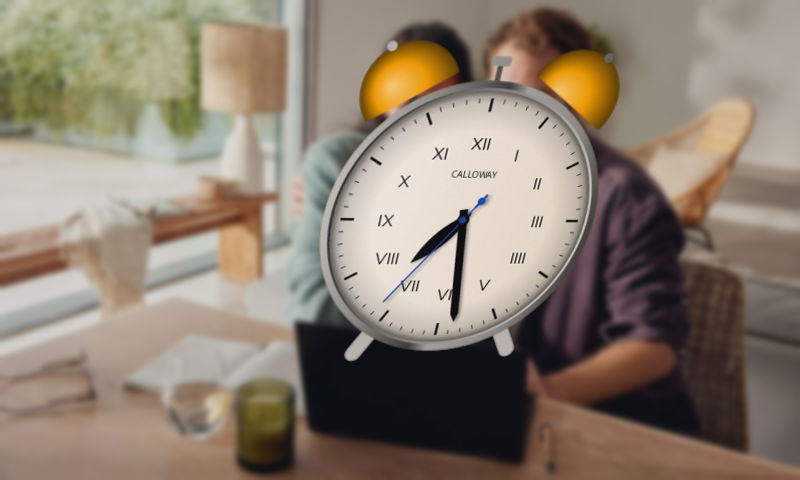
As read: {"hour": 7, "minute": 28, "second": 36}
